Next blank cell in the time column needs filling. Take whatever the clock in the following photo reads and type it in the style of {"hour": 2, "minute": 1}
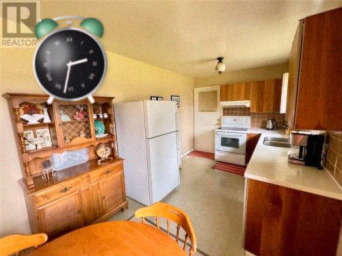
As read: {"hour": 2, "minute": 32}
